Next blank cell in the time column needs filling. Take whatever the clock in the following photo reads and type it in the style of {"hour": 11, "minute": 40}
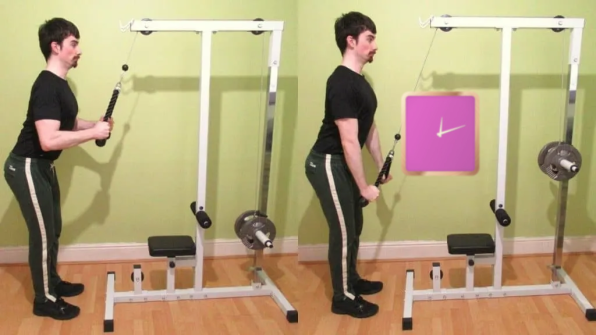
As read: {"hour": 12, "minute": 12}
